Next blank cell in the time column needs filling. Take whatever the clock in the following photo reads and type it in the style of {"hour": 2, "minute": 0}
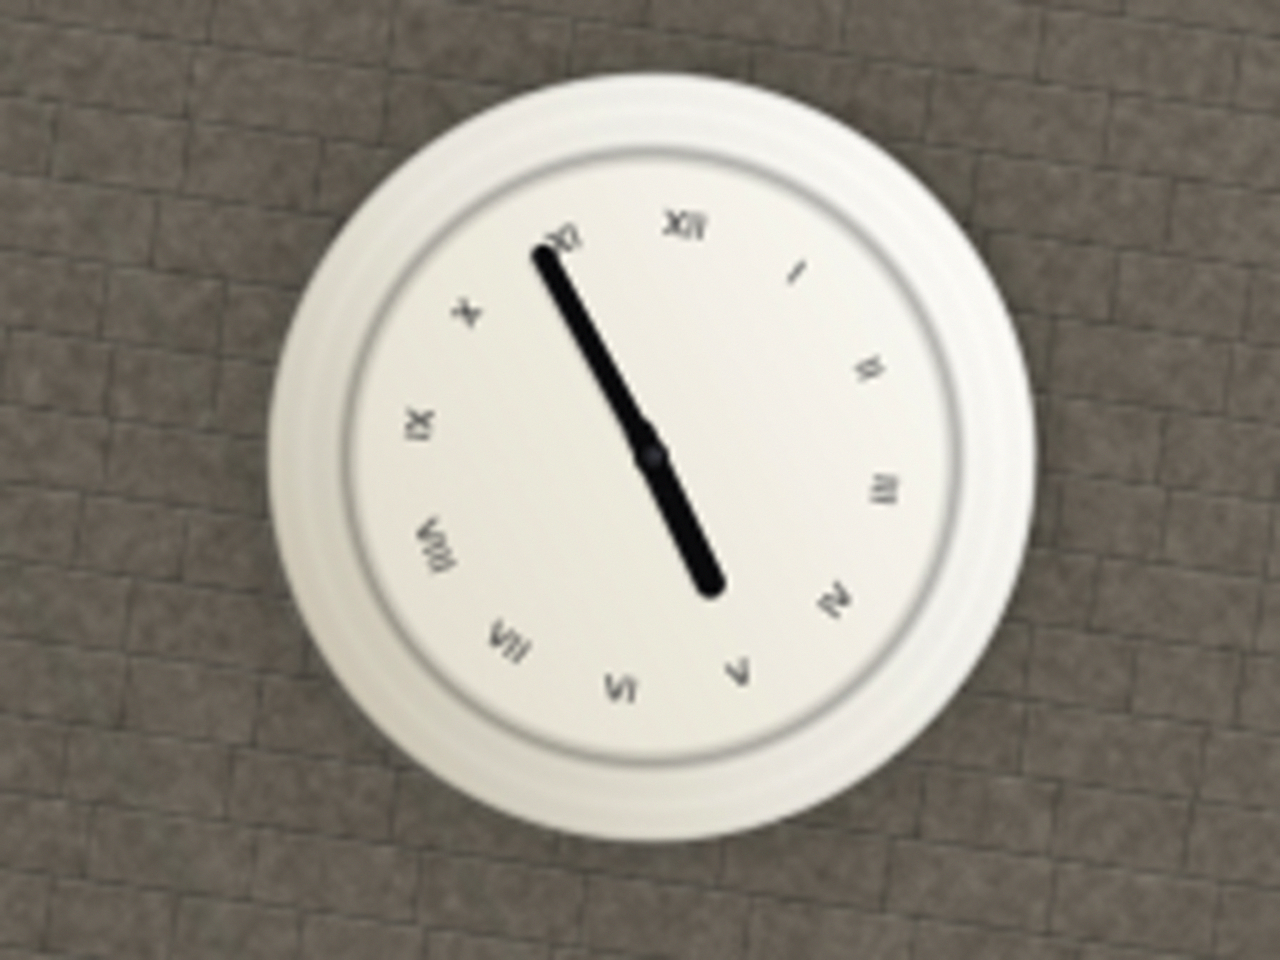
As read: {"hour": 4, "minute": 54}
